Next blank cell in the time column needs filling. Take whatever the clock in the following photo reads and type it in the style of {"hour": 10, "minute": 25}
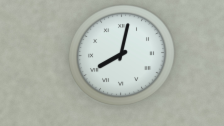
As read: {"hour": 8, "minute": 2}
